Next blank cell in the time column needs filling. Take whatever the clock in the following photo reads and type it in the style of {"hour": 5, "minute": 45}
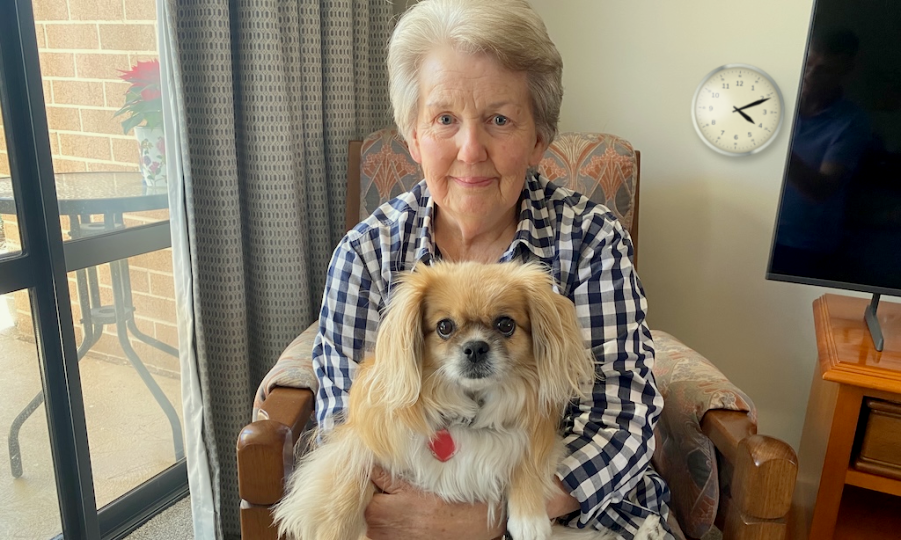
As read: {"hour": 4, "minute": 11}
